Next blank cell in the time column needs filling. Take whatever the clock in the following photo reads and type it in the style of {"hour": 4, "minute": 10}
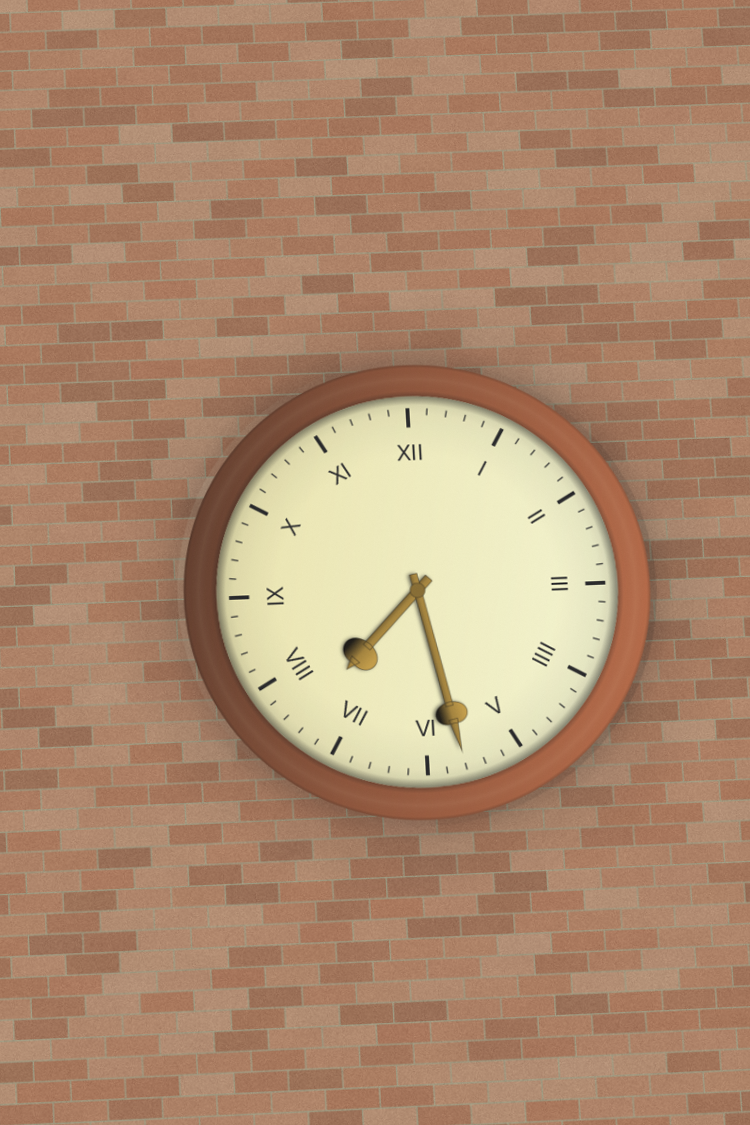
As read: {"hour": 7, "minute": 28}
